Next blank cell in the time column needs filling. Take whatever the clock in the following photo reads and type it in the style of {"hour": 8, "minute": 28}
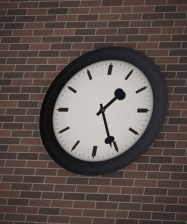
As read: {"hour": 1, "minute": 26}
